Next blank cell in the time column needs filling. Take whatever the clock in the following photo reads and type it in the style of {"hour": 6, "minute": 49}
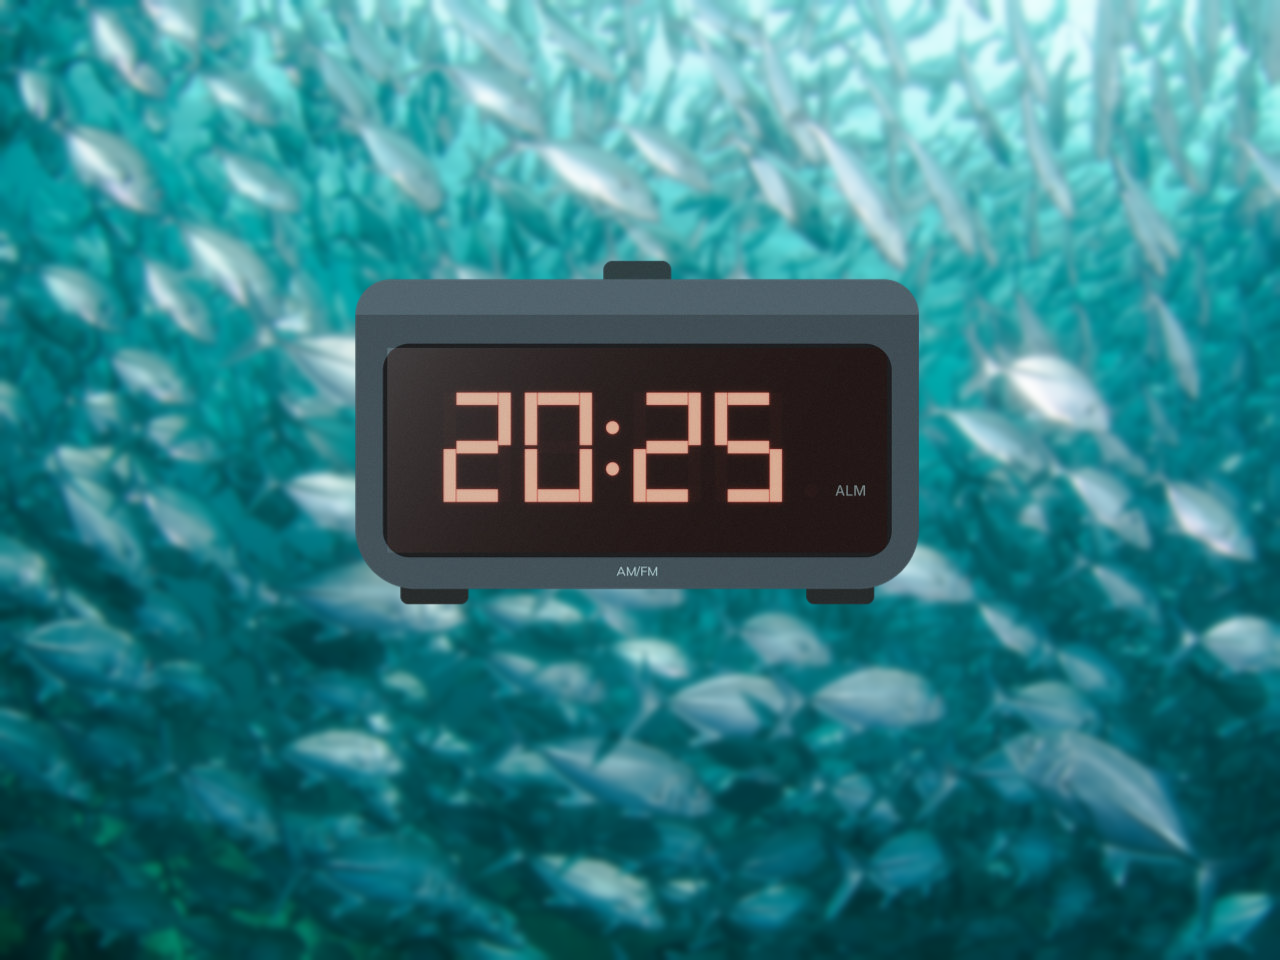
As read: {"hour": 20, "minute": 25}
